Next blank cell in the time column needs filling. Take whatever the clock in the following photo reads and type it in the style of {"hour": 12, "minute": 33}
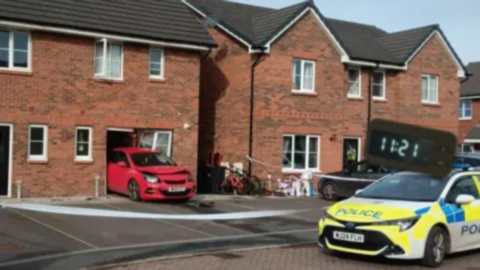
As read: {"hour": 11, "minute": 21}
